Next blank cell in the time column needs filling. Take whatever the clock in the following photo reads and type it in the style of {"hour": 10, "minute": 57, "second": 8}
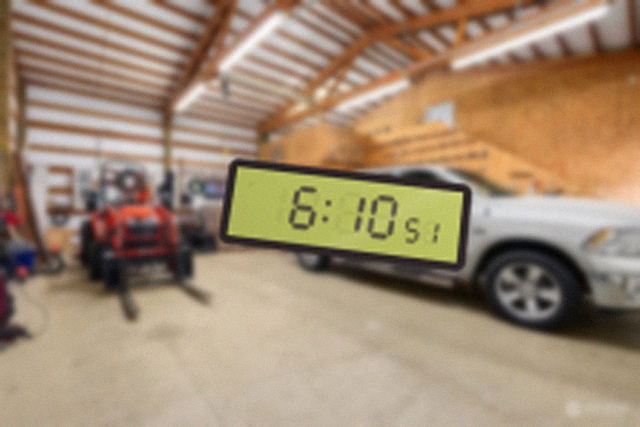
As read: {"hour": 6, "minute": 10, "second": 51}
